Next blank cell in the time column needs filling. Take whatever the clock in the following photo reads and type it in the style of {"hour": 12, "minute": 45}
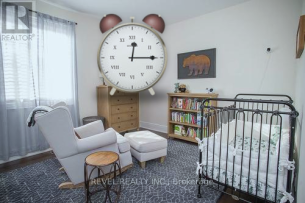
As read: {"hour": 12, "minute": 15}
